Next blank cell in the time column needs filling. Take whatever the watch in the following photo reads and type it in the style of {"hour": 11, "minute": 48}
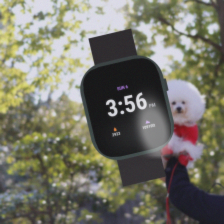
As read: {"hour": 3, "minute": 56}
